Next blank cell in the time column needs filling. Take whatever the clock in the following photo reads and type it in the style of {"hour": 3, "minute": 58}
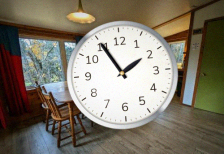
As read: {"hour": 1, "minute": 55}
